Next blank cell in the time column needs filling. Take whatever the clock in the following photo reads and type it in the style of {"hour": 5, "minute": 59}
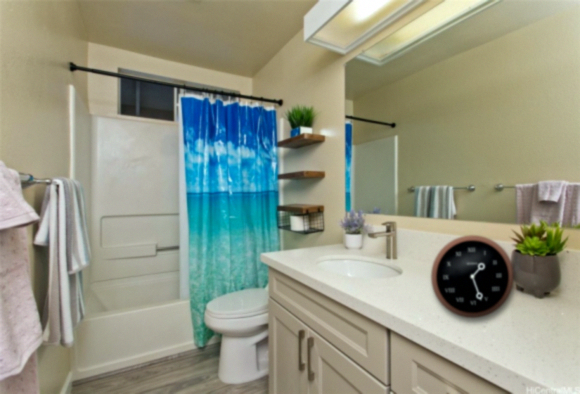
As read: {"hour": 1, "minute": 27}
